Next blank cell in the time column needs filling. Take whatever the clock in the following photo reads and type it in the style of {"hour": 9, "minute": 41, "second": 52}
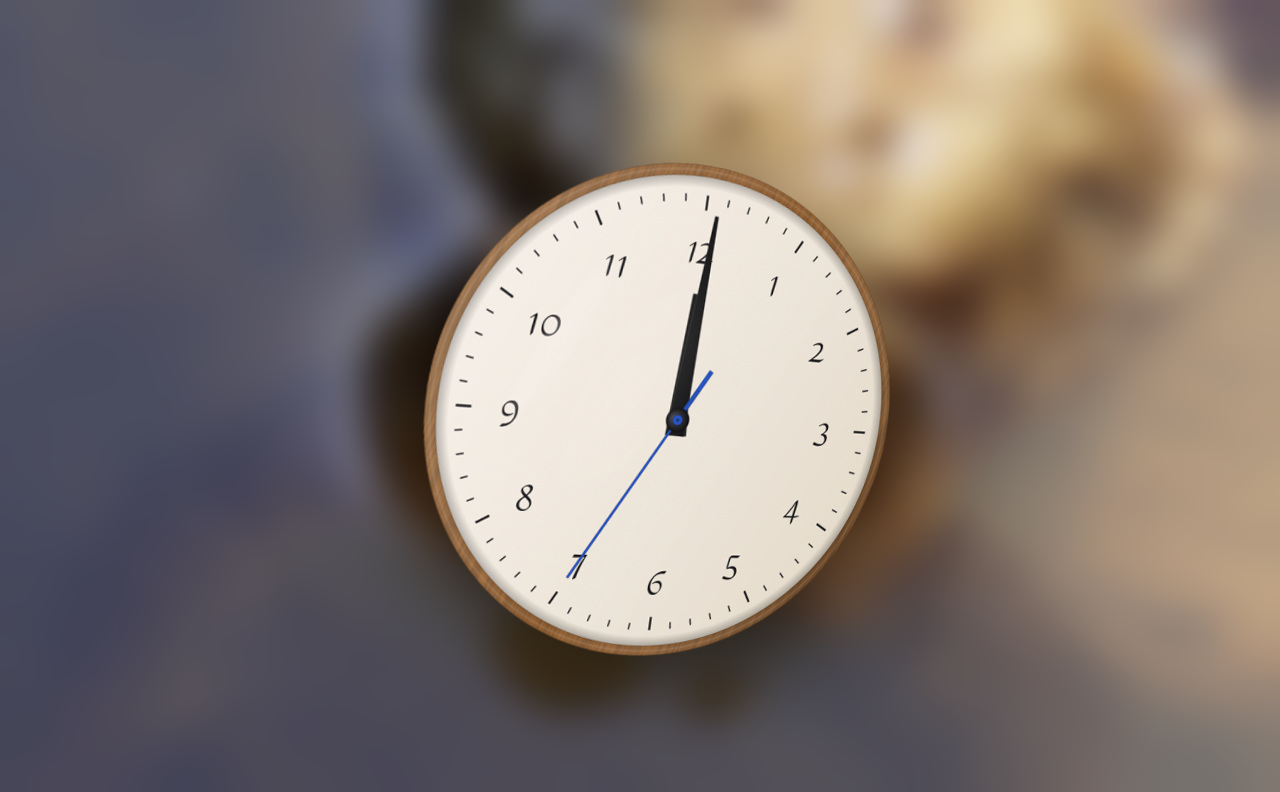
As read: {"hour": 12, "minute": 0, "second": 35}
